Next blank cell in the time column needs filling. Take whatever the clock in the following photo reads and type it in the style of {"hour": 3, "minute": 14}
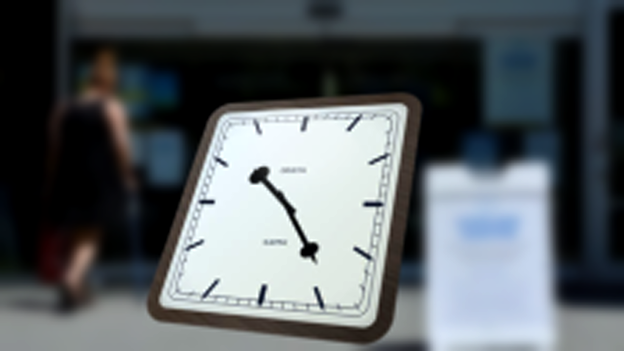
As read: {"hour": 10, "minute": 24}
